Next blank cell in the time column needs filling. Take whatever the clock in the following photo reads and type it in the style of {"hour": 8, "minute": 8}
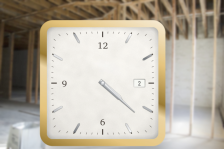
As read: {"hour": 4, "minute": 22}
